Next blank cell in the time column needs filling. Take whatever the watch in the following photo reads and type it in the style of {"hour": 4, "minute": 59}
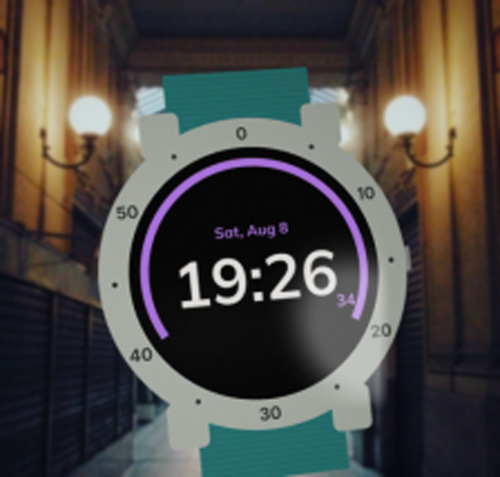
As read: {"hour": 19, "minute": 26}
